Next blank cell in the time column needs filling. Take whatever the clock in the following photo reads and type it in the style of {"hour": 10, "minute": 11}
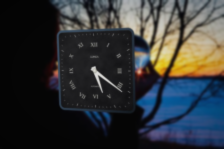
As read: {"hour": 5, "minute": 21}
